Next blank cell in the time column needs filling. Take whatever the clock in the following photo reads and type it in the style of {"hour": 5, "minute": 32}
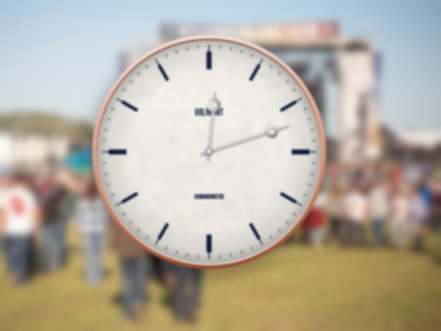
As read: {"hour": 12, "minute": 12}
